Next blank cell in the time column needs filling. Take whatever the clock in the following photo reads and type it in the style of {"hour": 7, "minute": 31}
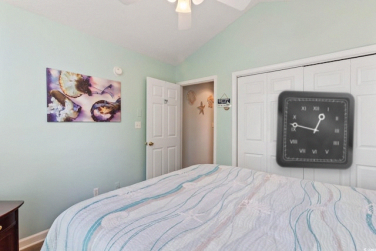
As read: {"hour": 12, "minute": 47}
